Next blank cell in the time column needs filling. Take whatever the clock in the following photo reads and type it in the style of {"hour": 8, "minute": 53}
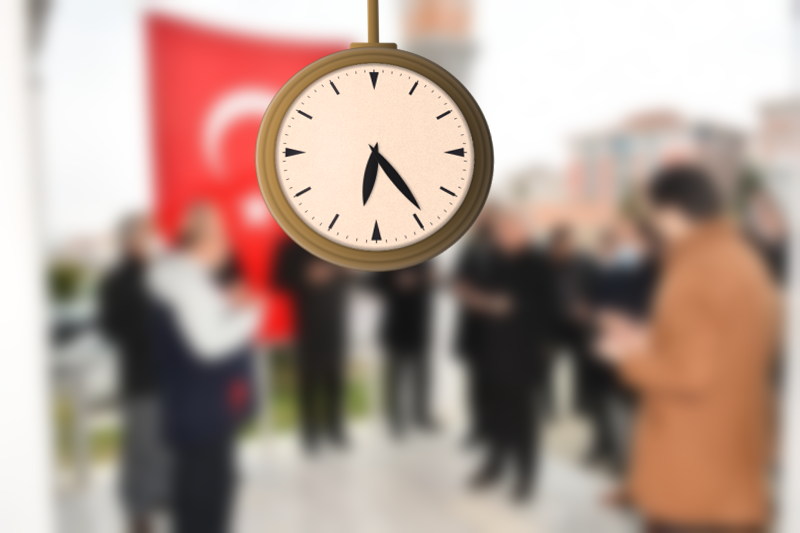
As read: {"hour": 6, "minute": 24}
